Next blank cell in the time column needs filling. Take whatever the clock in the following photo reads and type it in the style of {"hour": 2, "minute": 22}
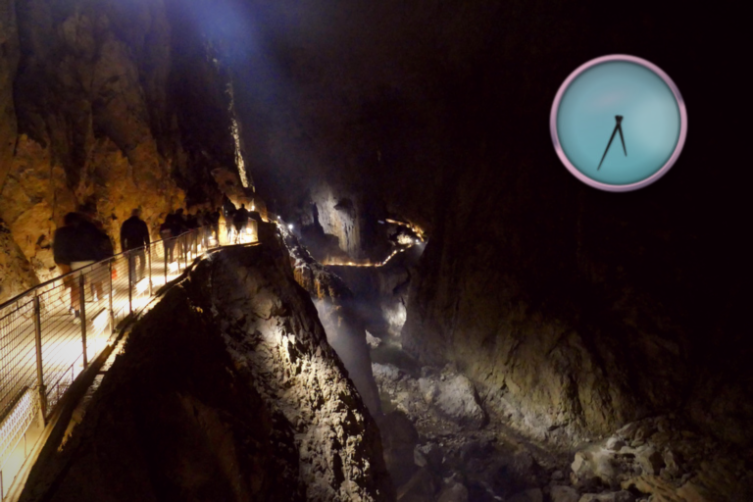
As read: {"hour": 5, "minute": 34}
